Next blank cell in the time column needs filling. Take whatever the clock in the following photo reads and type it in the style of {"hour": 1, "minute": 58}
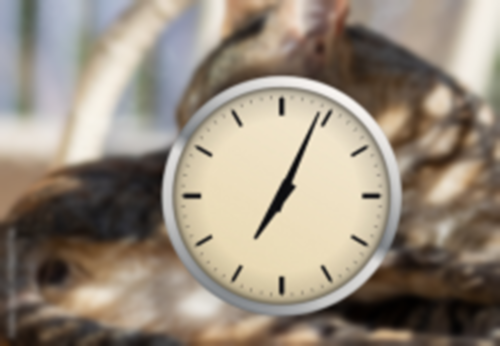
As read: {"hour": 7, "minute": 4}
